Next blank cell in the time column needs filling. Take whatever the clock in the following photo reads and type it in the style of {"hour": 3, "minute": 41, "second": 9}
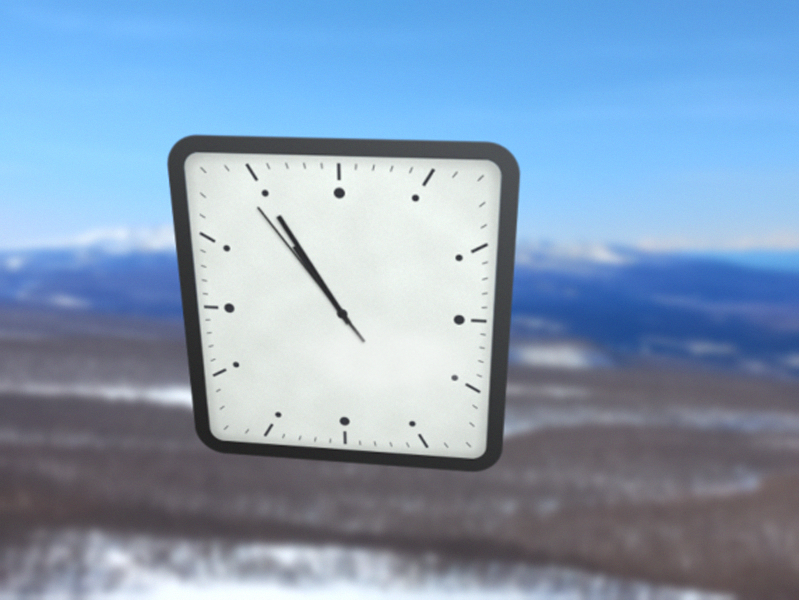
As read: {"hour": 10, "minute": 54, "second": 54}
